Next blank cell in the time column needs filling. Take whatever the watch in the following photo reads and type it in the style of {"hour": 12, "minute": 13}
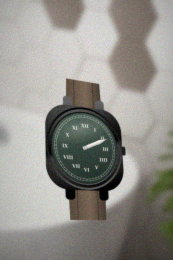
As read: {"hour": 2, "minute": 11}
